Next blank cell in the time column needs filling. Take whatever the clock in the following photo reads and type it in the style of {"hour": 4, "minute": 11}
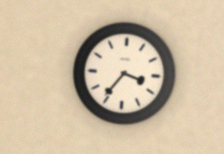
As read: {"hour": 3, "minute": 36}
